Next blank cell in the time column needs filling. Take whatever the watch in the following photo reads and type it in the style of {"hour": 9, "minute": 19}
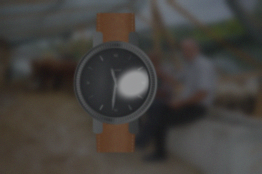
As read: {"hour": 11, "minute": 31}
